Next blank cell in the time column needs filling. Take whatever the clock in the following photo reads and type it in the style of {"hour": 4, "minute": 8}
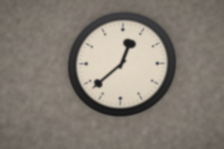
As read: {"hour": 12, "minute": 38}
